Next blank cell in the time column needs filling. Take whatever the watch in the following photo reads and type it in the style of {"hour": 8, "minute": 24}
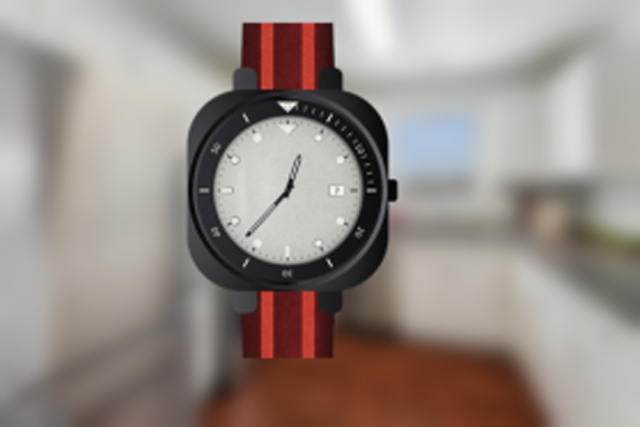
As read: {"hour": 12, "minute": 37}
